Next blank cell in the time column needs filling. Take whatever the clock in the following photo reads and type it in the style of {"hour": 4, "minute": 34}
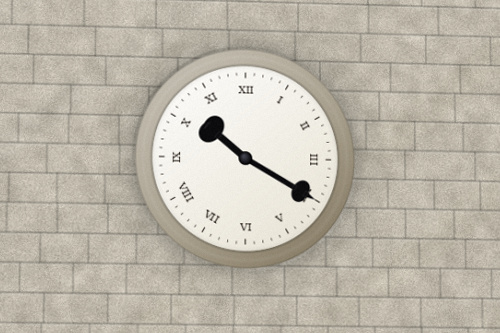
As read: {"hour": 10, "minute": 20}
